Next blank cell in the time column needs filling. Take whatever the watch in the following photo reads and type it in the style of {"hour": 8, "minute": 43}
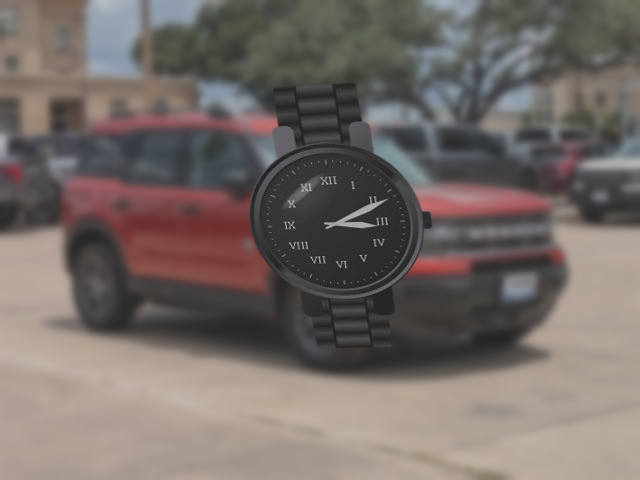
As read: {"hour": 3, "minute": 11}
